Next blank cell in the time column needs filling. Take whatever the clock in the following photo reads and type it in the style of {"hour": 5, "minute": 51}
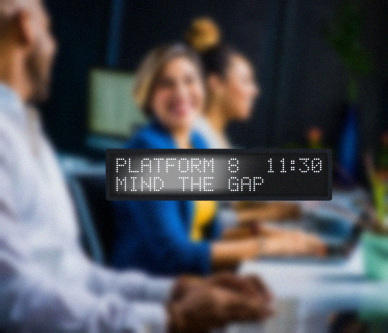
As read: {"hour": 11, "minute": 30}
